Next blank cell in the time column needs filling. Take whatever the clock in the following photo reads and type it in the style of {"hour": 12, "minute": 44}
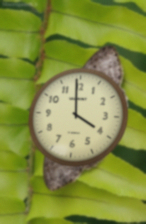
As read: {"hour": 3, "minute": 59}
